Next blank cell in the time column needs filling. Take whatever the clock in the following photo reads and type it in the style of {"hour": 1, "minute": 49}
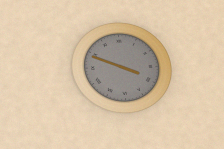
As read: {"hour": 3, "minute": 49}
